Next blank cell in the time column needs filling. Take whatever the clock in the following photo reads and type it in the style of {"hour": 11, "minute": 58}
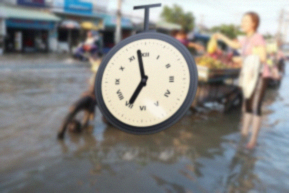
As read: {"hour": 6, "minute": 58}
